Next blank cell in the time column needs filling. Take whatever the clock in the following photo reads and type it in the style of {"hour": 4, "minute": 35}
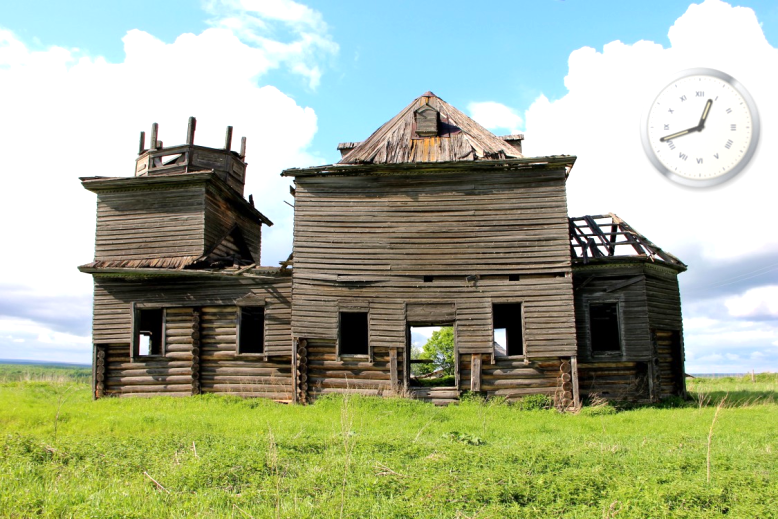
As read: {"hour": 12, "minute": 42}
